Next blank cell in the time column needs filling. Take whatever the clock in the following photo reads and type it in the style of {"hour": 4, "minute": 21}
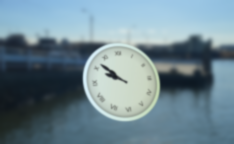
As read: {"hour": 9, "minute": 52}
